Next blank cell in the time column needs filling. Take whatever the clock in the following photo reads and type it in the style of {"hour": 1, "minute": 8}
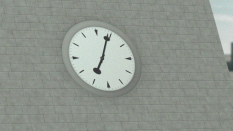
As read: {"hour": 7, "minute": 4}
